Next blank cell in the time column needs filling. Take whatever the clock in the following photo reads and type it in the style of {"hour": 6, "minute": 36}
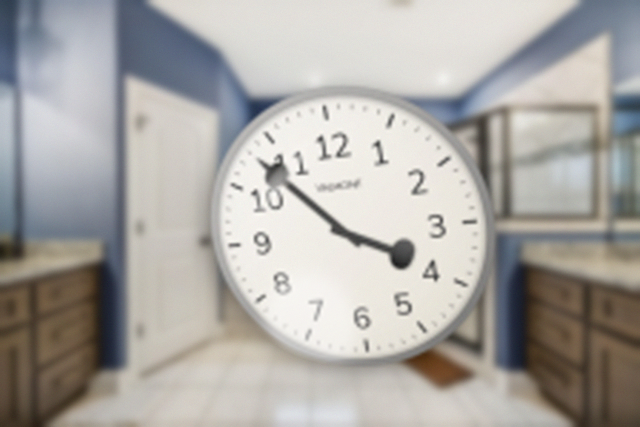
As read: {"hour": 3, "minute": 53}
